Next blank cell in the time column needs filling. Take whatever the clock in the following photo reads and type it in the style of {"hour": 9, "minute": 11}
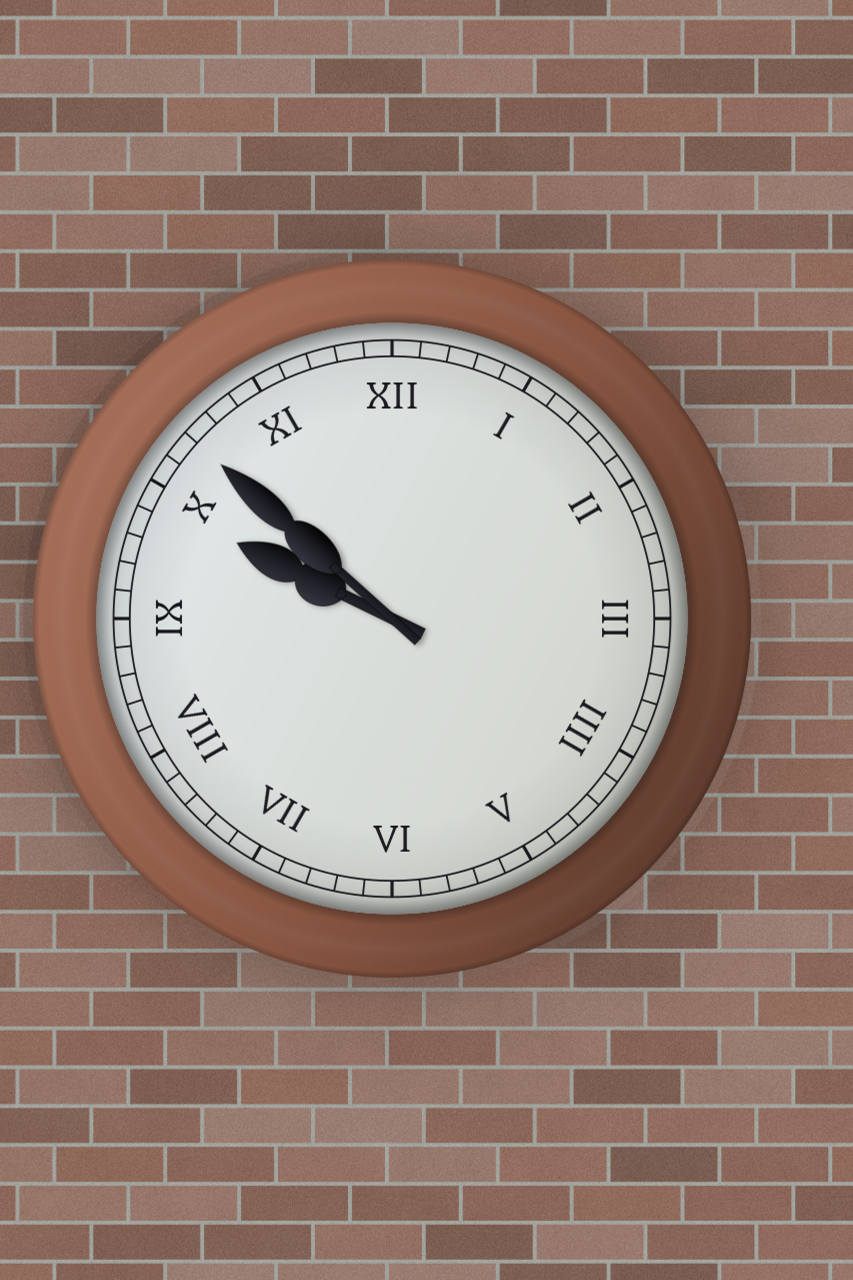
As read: {"hour": 9, "minute": 52}
